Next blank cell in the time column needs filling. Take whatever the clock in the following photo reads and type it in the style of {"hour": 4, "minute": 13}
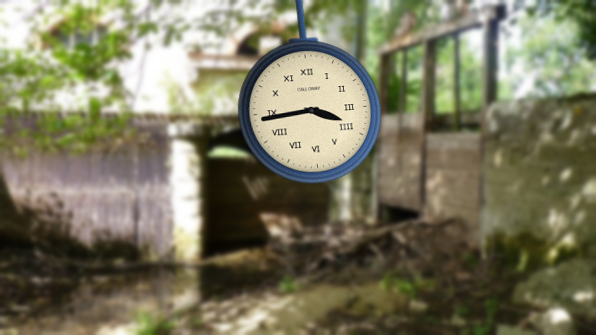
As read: {"hour": 3, "minute": 44}
